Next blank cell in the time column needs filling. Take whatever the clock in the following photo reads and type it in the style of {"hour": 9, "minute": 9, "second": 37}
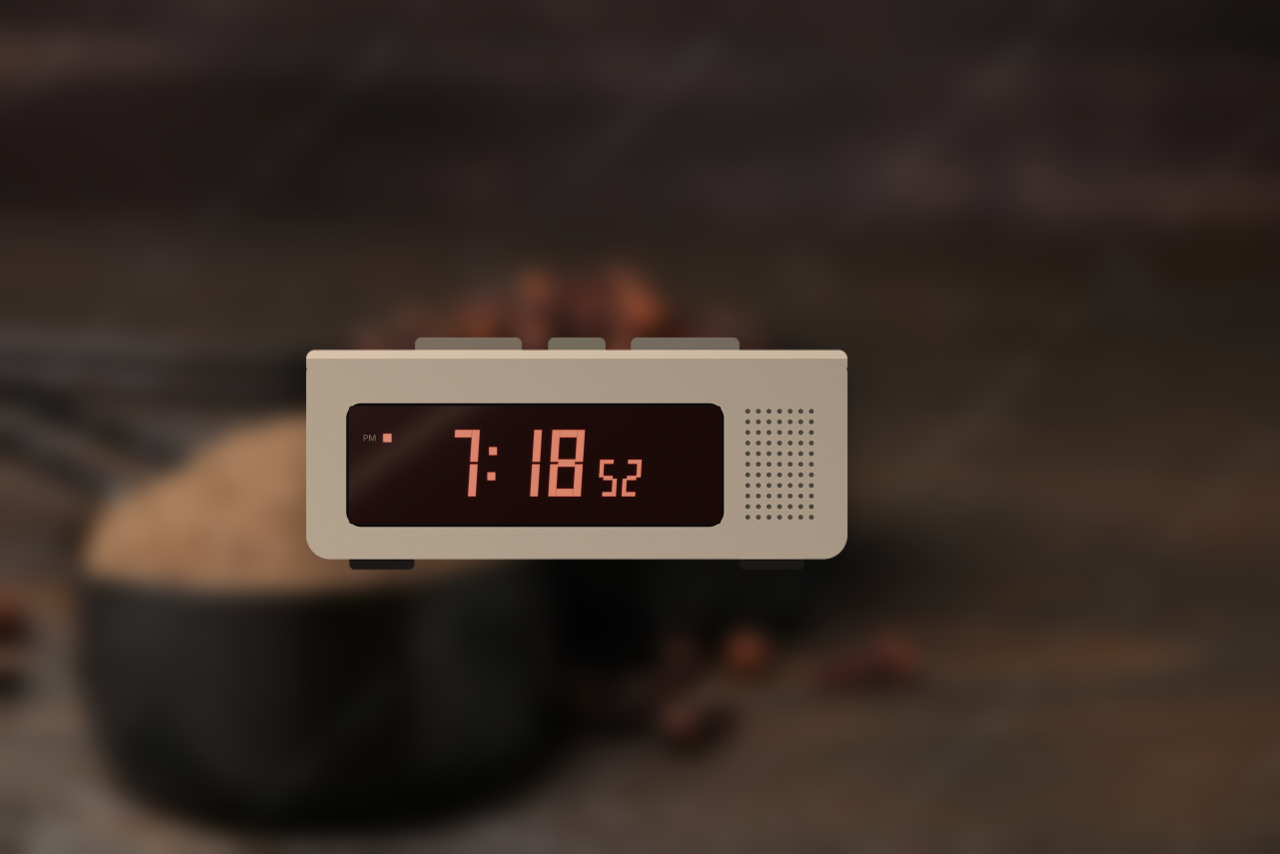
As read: {"hour": 7, "minute": 18, "second": 52}
